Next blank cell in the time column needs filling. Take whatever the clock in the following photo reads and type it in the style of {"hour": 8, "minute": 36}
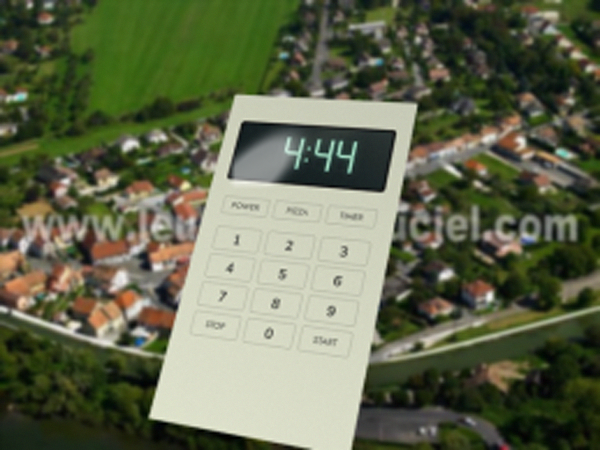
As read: {"hour": 4, "minute": 44}
